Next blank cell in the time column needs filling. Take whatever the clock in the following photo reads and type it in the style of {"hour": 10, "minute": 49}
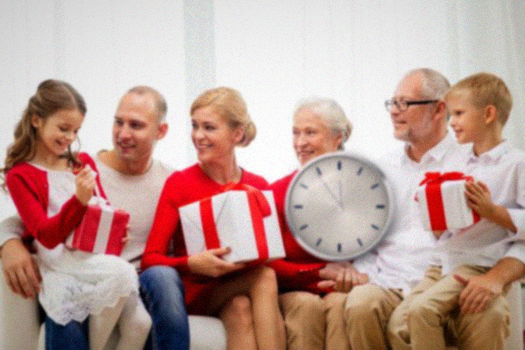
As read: {"hour": 11, "minute": 54}
